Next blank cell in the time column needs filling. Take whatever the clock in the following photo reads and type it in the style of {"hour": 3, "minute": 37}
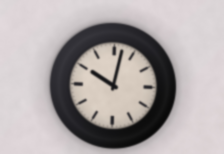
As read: {"hour": 10, "minute": 2}
